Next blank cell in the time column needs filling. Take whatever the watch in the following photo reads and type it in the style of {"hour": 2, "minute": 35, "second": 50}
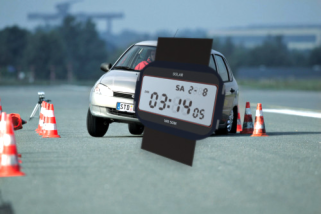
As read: {"hour": 3, "minute": 14, "second": 5}
